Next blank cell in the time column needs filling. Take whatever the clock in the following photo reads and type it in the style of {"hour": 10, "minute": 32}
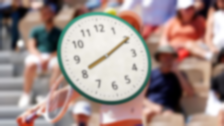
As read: {"hour": 8, "minute": 10}
